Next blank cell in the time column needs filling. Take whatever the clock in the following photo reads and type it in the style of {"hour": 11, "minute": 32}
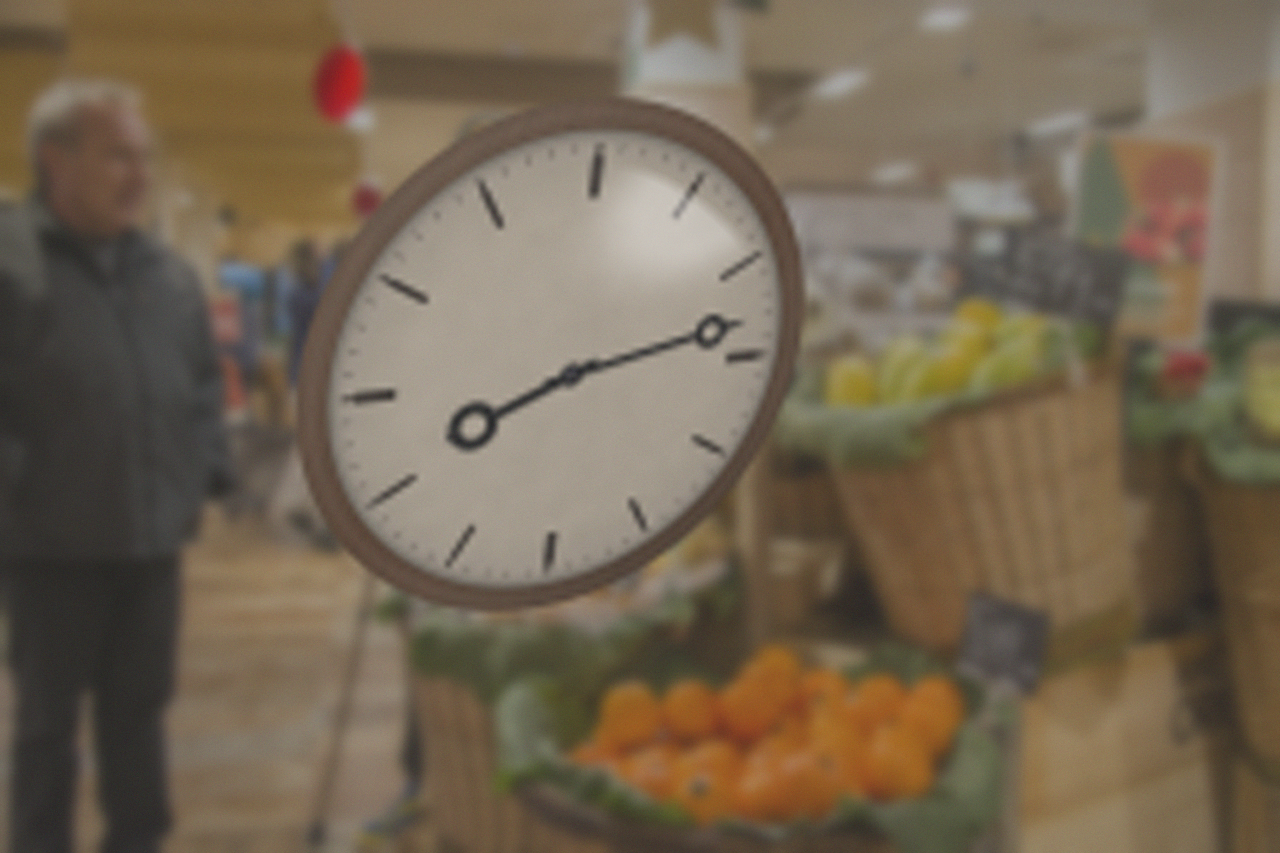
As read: {"hour": 8, "minute": 13}
